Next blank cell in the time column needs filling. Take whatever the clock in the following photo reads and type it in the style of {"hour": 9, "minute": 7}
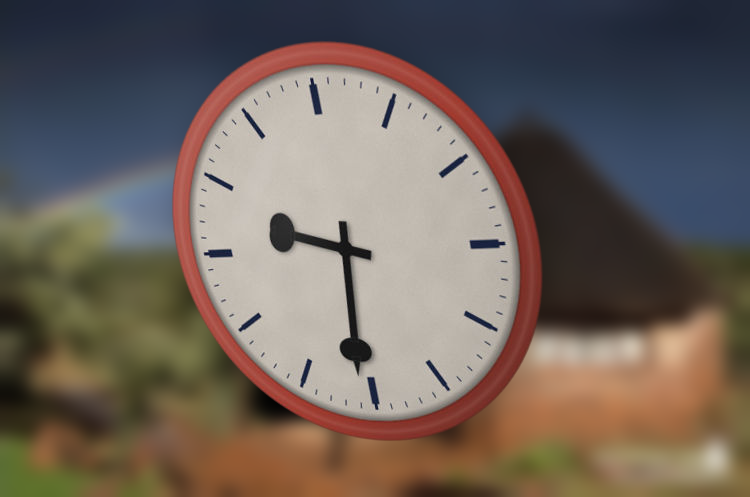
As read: {"hour": 9, "minute": 31}
